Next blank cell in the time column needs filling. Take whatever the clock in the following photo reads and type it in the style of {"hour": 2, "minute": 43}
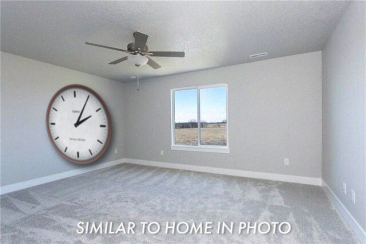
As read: {"hour": 2, "minute": 5}
